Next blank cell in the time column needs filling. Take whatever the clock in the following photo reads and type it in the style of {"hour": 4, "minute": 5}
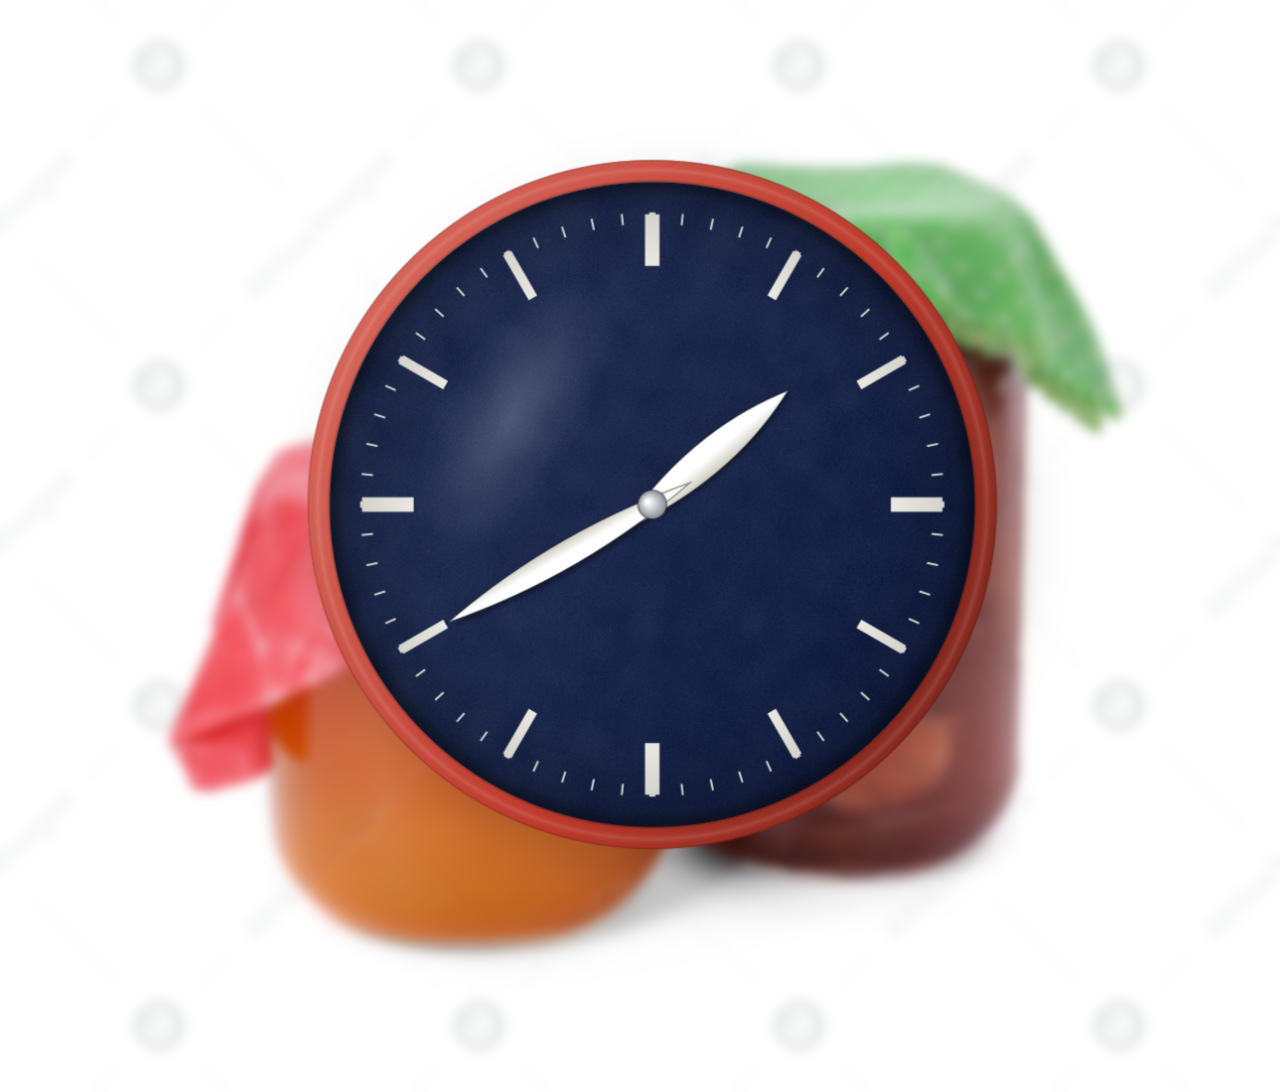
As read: {"hour": 1, "minute": 40}
